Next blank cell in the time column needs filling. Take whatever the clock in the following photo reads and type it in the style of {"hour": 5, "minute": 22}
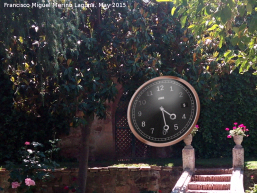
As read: {"hour": 4, "minute": 29}
